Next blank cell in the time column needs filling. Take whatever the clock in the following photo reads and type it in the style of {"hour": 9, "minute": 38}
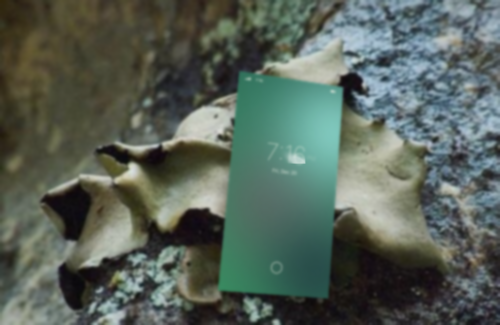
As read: {"hour": 7, "minute": 16}
